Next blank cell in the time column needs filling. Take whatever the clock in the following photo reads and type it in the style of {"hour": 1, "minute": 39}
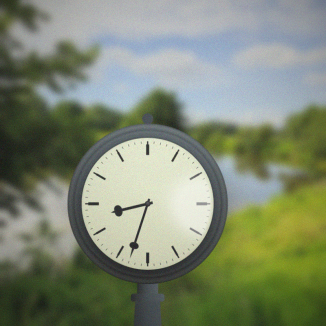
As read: {"hour": 8, "minute": 33}
